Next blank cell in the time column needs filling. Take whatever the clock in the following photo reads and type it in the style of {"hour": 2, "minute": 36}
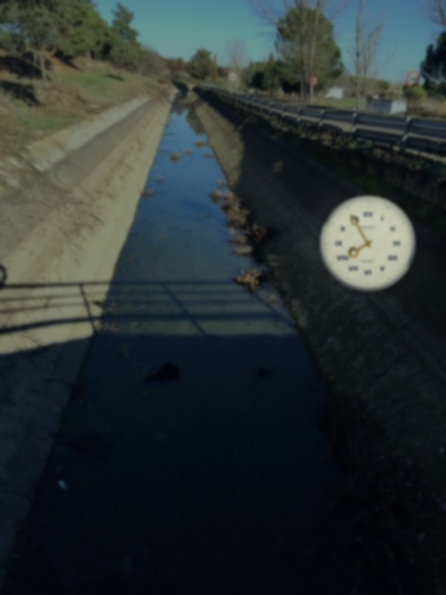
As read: {"hour": 7, "minute": 55}
